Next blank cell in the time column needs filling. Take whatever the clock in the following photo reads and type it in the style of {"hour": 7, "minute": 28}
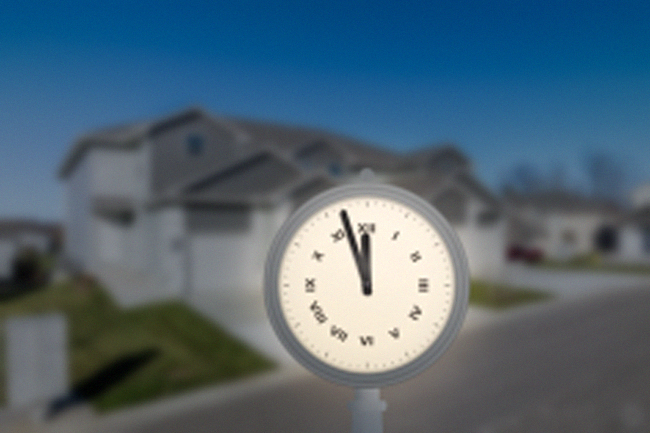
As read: {"hour": 11, "minute": 57}
